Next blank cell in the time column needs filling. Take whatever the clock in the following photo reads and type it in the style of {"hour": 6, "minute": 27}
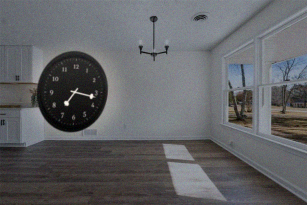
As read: {"hour": 7, "minute": 17}
